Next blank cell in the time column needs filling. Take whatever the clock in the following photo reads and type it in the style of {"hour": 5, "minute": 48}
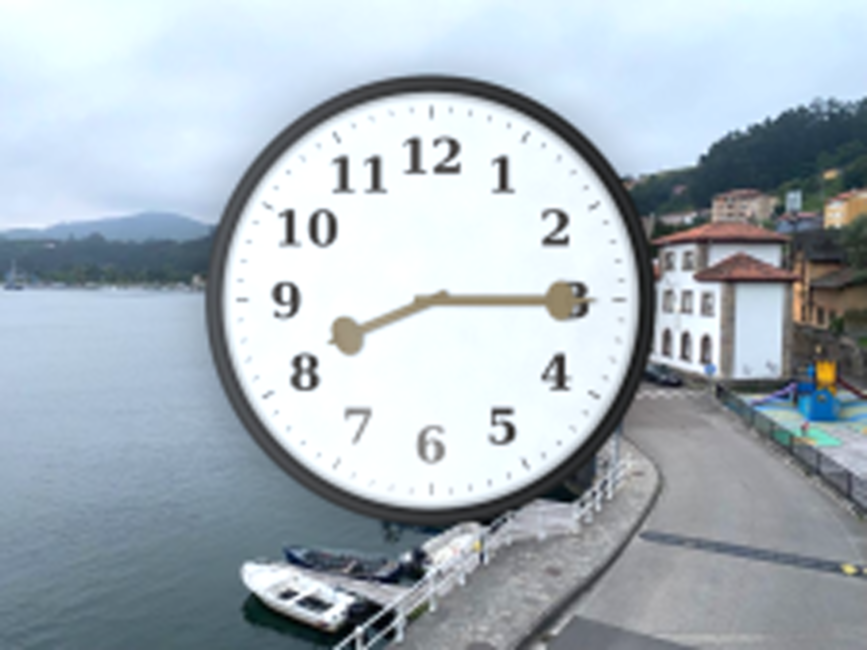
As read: {"hour": 8, "minute": 15}
